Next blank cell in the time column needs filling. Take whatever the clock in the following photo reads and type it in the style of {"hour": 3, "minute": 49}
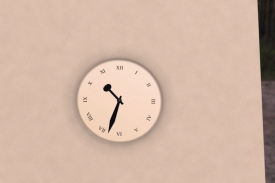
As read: {"hour": 10, "minute": 33}
